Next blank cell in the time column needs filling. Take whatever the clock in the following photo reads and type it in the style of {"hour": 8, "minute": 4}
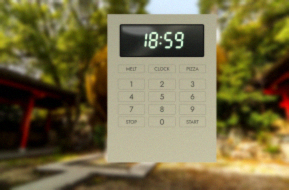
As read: {"hour": 18, "minute": 59}
